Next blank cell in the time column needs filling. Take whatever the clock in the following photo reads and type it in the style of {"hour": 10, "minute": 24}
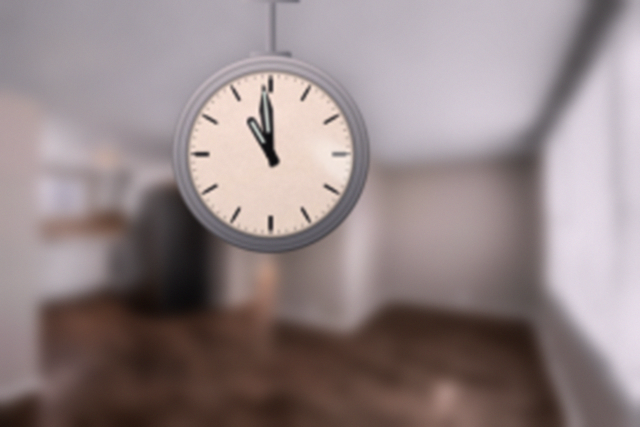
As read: {"hour": 10, "minute": 59}
